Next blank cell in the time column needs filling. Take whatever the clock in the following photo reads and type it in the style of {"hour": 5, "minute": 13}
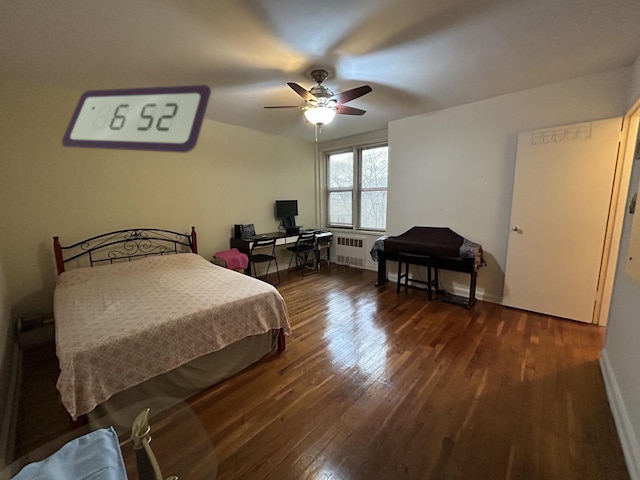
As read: {"hour": 6, "minute": 52}
